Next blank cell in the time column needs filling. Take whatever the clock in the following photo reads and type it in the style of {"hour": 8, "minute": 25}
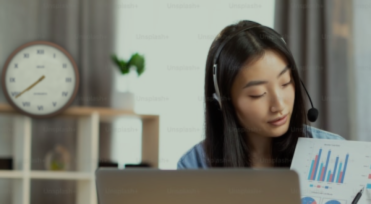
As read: {"hour": 7, "minute": 39}
